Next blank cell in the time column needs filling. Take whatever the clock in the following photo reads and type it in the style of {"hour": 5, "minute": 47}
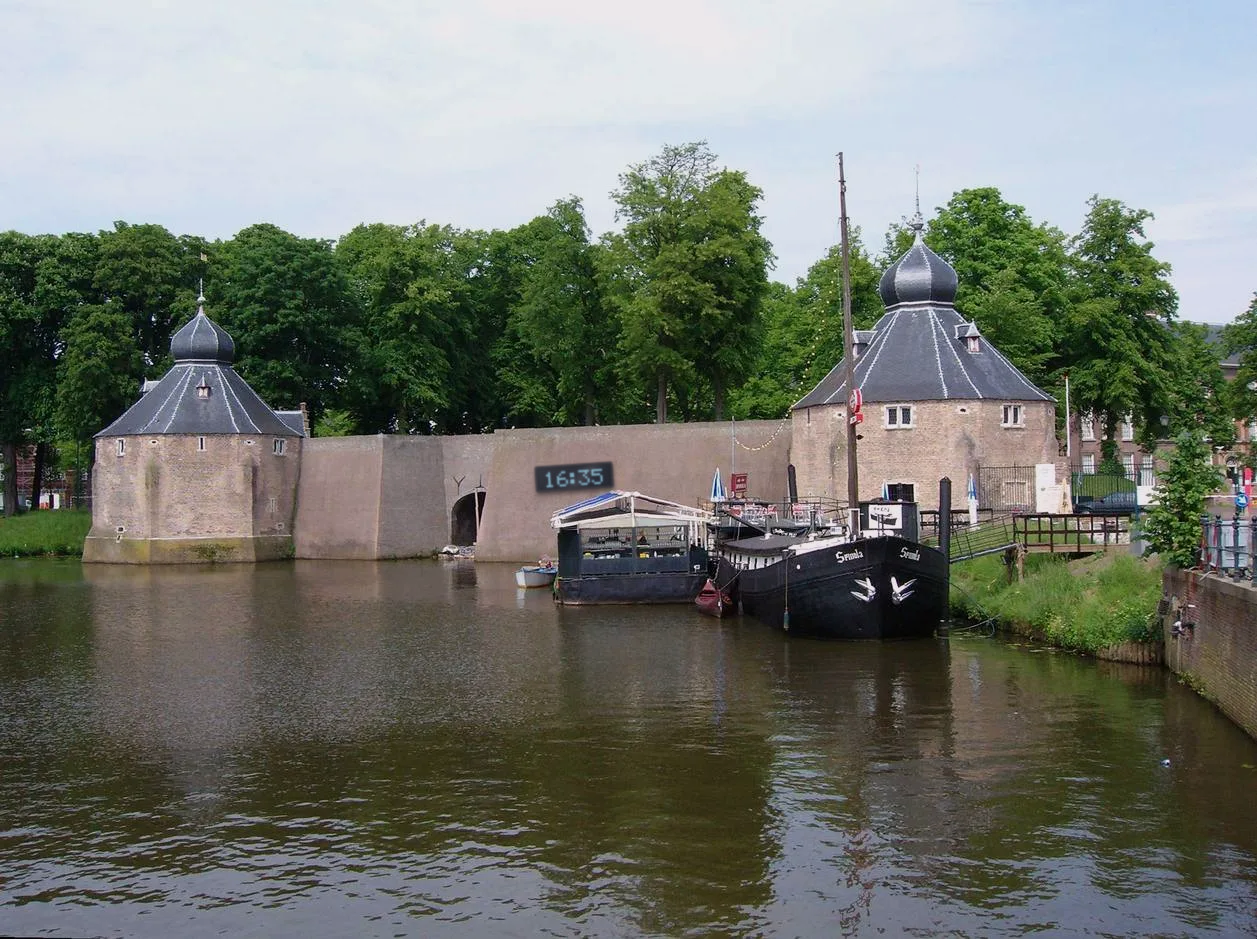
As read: {"hour": 16, "minute": 35}
